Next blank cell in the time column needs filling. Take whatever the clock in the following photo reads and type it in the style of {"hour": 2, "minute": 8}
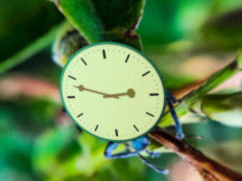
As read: {"hour": 2, "minute": 48}
